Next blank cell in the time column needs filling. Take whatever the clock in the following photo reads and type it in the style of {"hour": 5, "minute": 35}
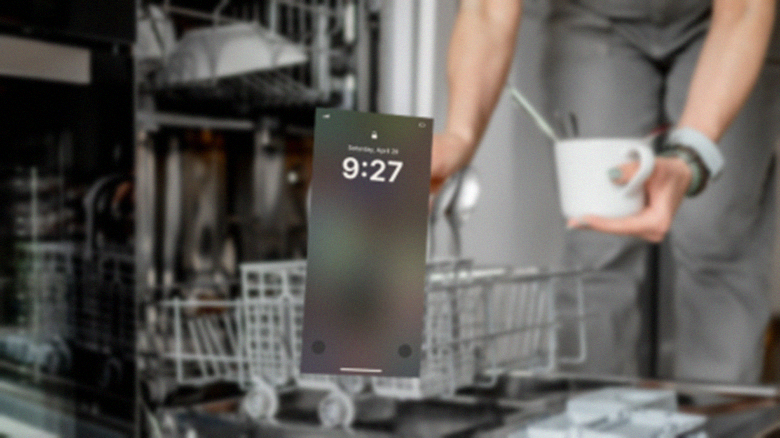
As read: {"hour": 9, "minute": 27}
